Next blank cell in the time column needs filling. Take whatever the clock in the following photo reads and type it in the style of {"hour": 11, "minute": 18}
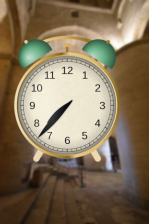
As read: {"hour": 7, "minute": 37}
